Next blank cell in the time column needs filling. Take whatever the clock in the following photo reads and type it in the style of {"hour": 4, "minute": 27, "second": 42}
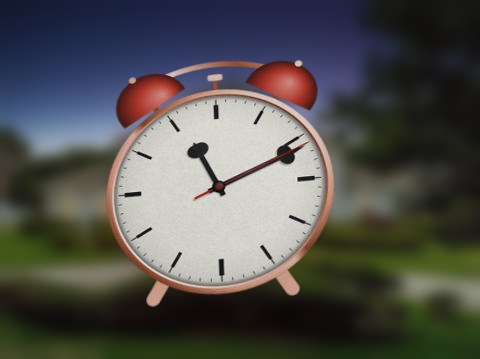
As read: {"hour": 11, "minute": 11, "second": 11}
